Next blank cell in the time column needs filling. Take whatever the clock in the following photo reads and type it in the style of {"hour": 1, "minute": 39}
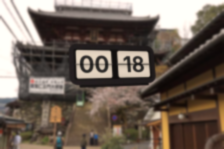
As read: {"hour": 0, "minute": 18}
